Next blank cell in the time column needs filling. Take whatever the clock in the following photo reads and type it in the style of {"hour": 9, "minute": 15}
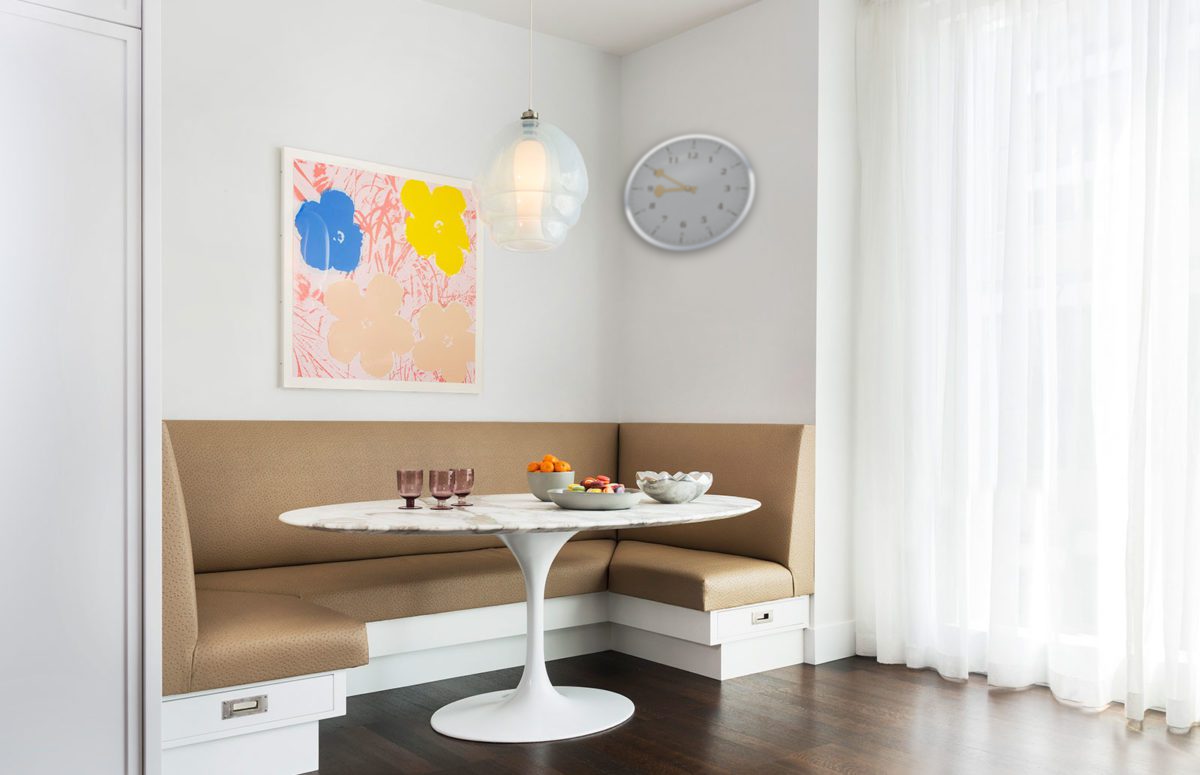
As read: {"hour": 8, "minute": 50}
